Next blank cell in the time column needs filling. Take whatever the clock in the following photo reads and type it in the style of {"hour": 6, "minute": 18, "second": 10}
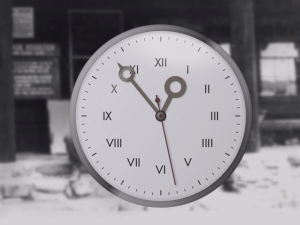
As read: {"hour": 12, "minute": 53, "second": 28}
